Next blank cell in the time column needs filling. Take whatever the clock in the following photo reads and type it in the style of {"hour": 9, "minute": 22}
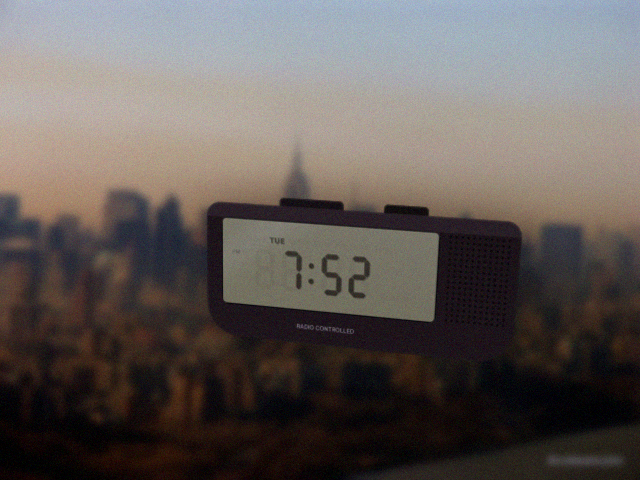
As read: {"hour": 7, "minute": 52}
